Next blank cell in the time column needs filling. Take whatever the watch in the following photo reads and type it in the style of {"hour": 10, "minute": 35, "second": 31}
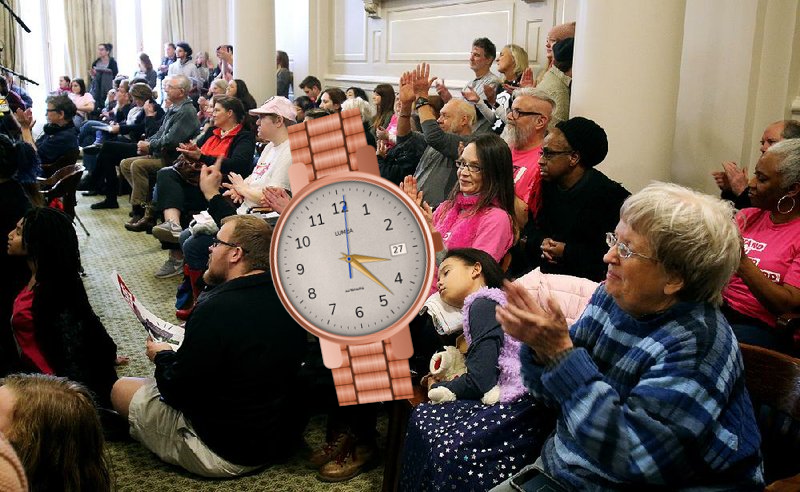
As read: {"hour": 3, "minute": 23, "second": 1}
